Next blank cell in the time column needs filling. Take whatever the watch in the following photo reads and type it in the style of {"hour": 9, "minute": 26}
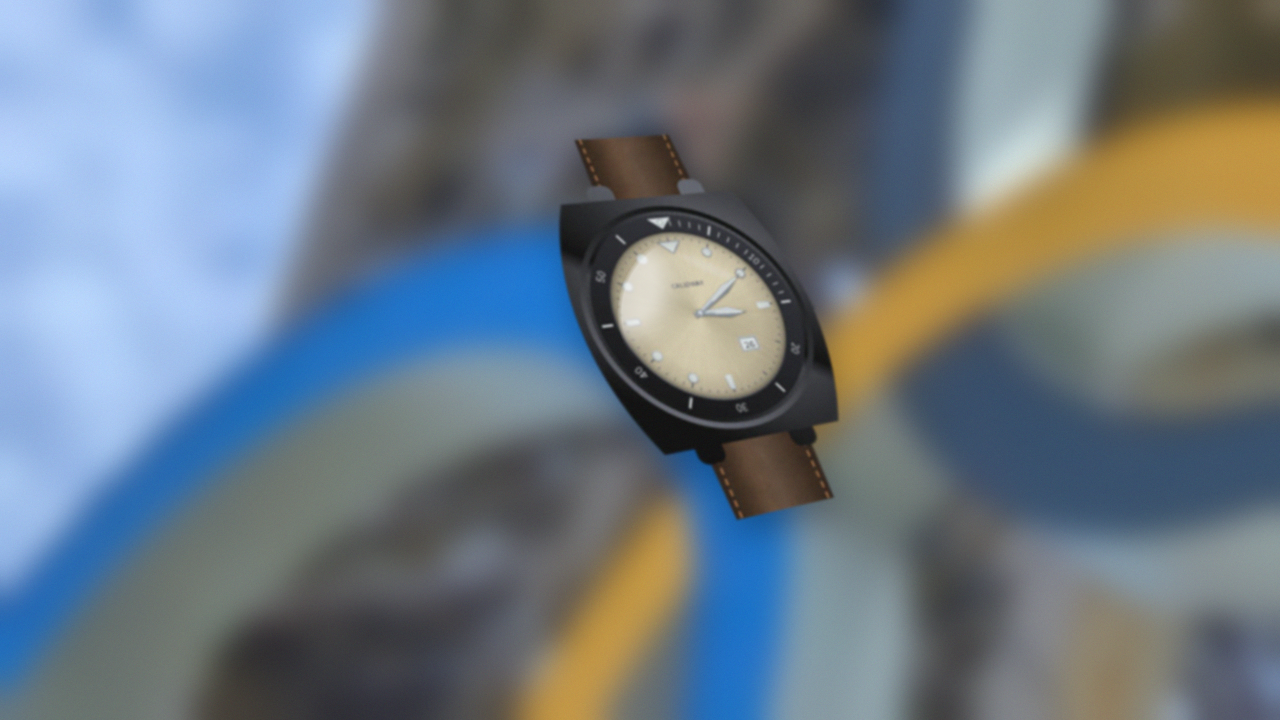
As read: {"hour": 3, "minute": 10}
